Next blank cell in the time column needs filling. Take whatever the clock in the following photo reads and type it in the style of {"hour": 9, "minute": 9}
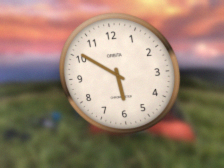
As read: {"hour": 5, "minute": 51}
